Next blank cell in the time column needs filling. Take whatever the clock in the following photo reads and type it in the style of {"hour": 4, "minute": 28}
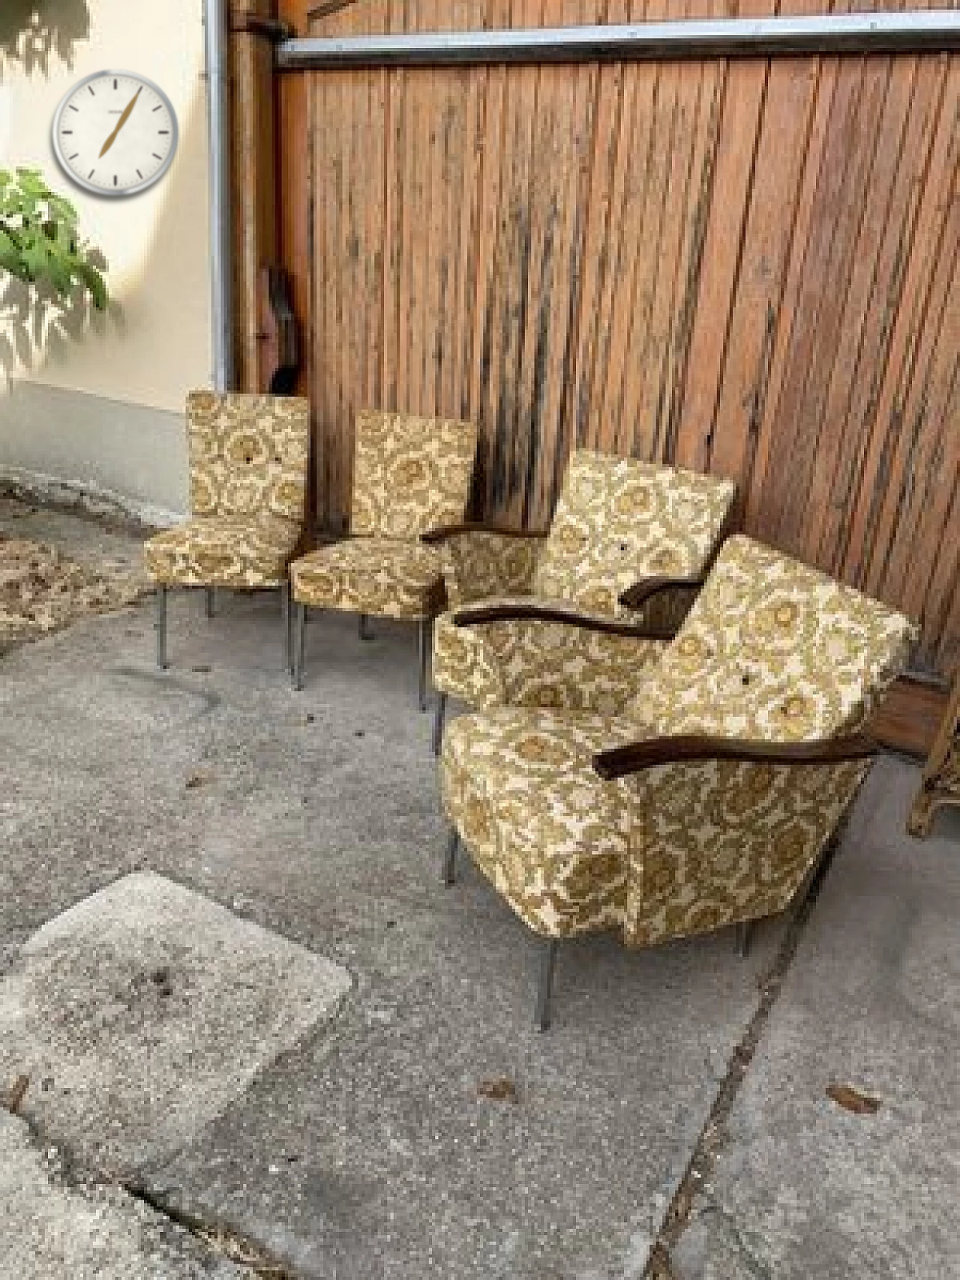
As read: {"hour": 7, "minute": 5}
